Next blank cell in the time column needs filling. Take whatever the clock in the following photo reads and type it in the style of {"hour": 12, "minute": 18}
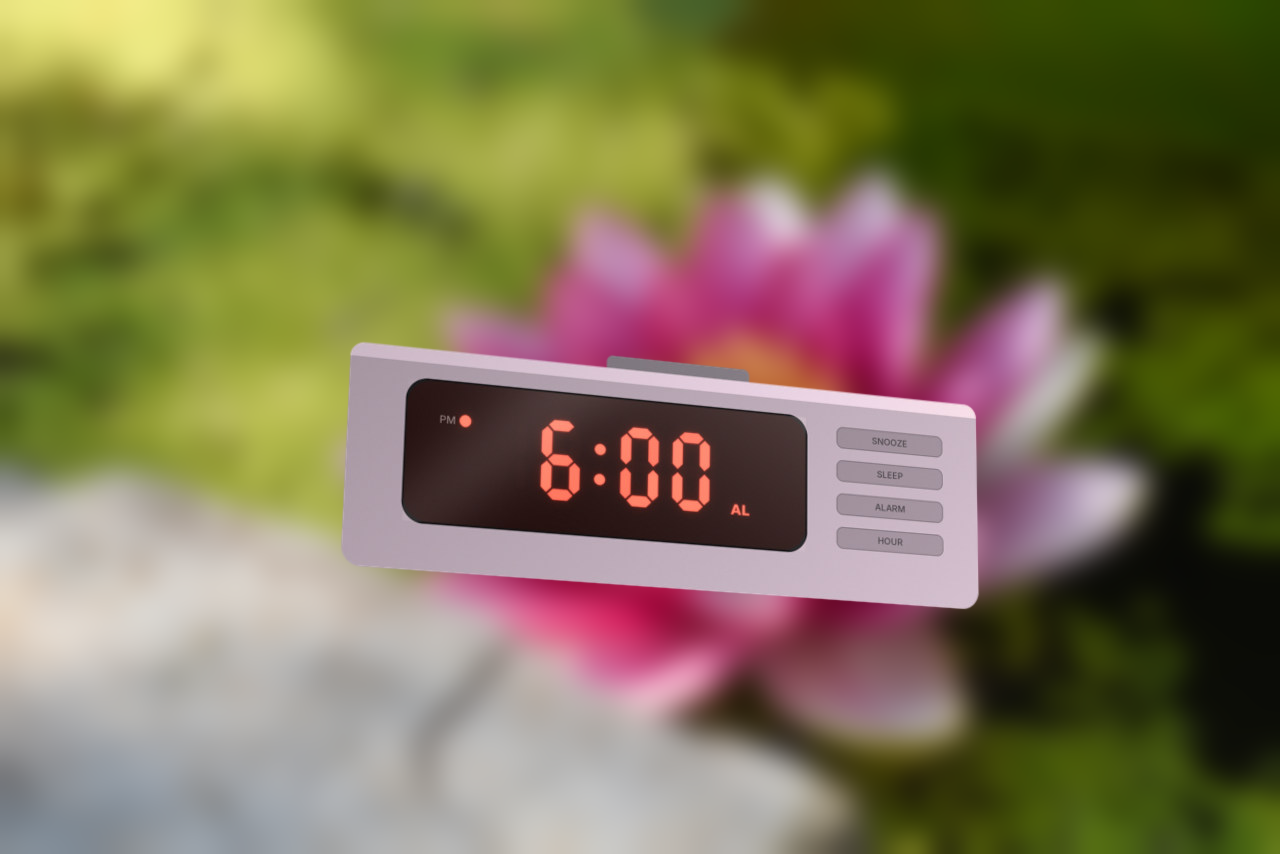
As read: {"hour": 6, "minute": 0}
